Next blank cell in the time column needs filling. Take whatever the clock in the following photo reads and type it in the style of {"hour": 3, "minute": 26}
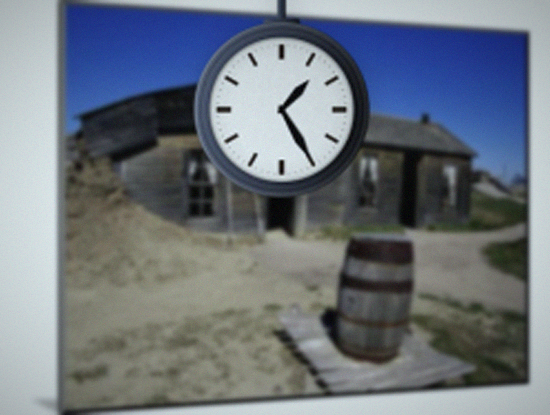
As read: {"hour": 1, "minute": 25}
